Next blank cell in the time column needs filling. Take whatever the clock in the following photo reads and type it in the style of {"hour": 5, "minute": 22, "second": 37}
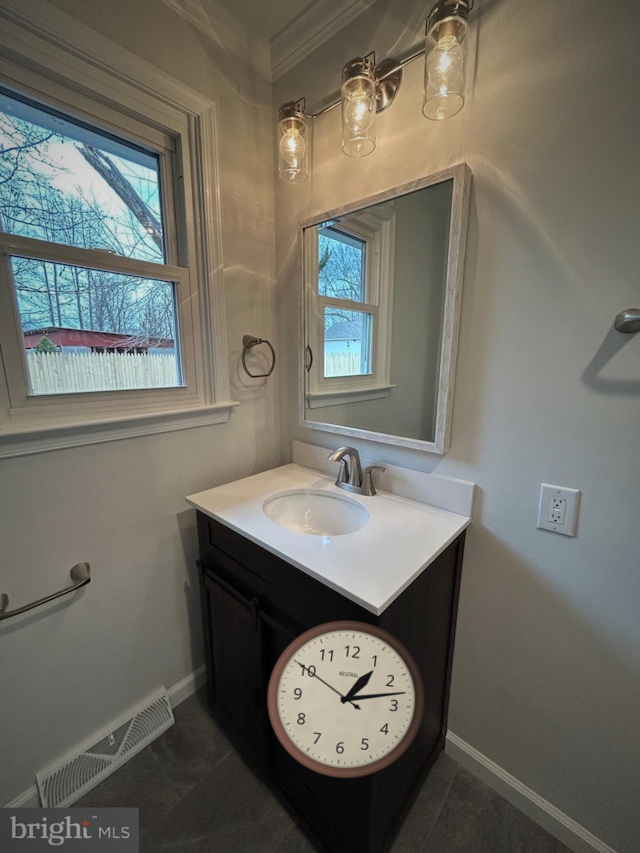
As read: {"hour": 1, "minute": 12, "second": 50}
